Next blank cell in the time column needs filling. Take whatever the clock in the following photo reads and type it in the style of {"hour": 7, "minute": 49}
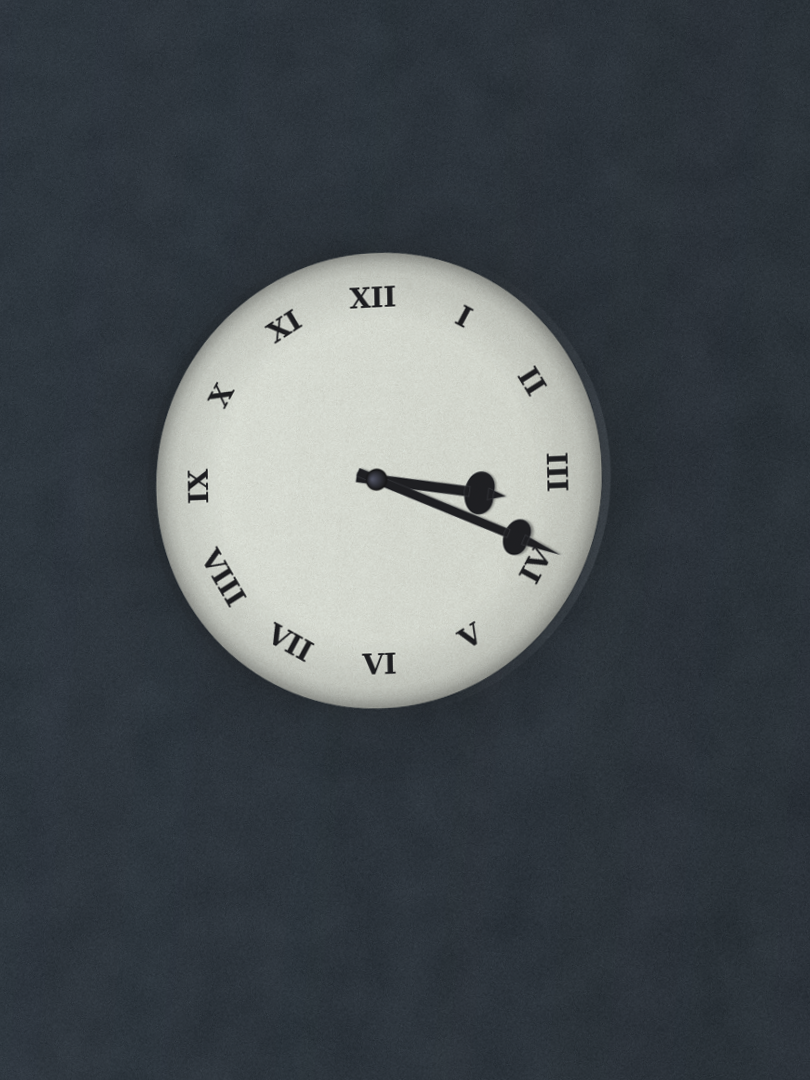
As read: {"hour": 3, "minute": 19}
